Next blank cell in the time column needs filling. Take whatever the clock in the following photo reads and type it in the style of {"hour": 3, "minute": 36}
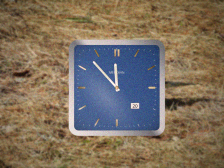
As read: {"hour": 11, "minute": 53}
